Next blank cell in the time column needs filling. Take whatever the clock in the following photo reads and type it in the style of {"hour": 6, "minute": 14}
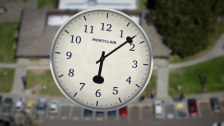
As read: {"hour": 6, "minute": 8}
